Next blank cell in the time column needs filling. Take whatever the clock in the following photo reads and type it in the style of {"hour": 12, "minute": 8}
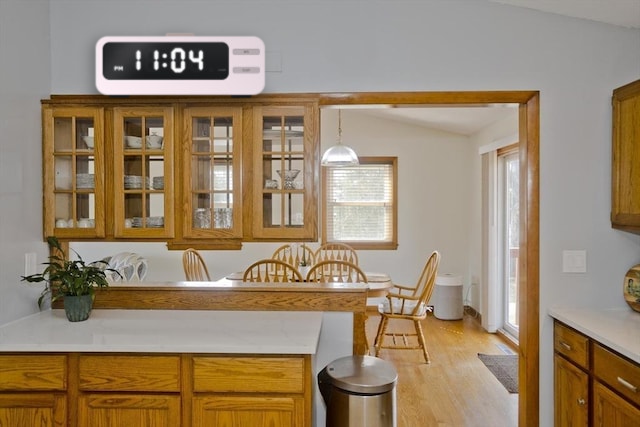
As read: {"hour": 11, "minute": 4}
